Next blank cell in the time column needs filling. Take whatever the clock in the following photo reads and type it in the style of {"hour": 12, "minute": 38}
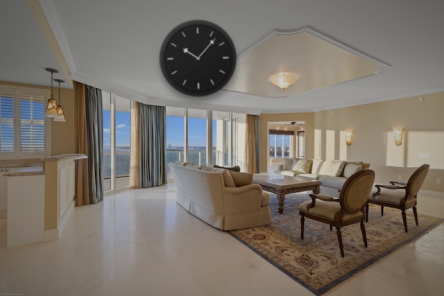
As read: {"hour": 10, "minute": 7}
